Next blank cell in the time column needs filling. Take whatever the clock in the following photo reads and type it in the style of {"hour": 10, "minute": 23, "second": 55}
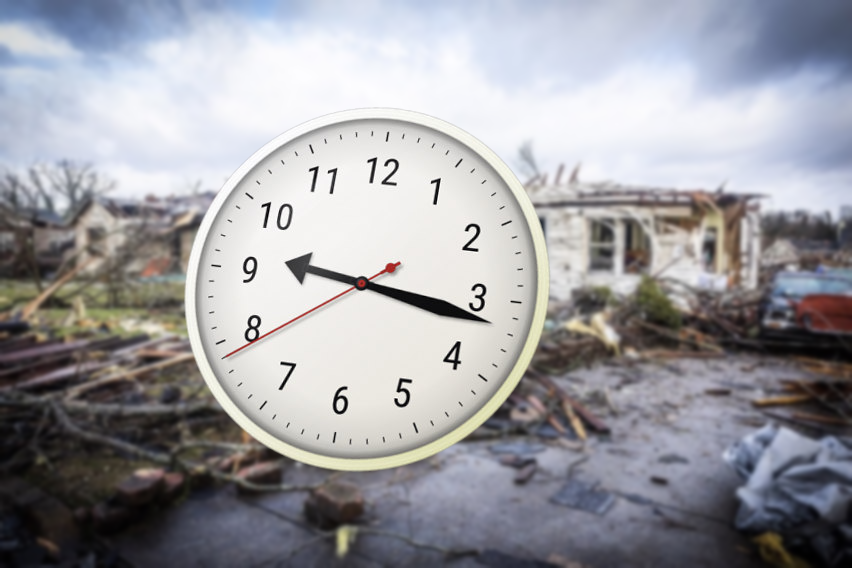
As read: {"hour": 9, "minute": 16, "second": 39}
